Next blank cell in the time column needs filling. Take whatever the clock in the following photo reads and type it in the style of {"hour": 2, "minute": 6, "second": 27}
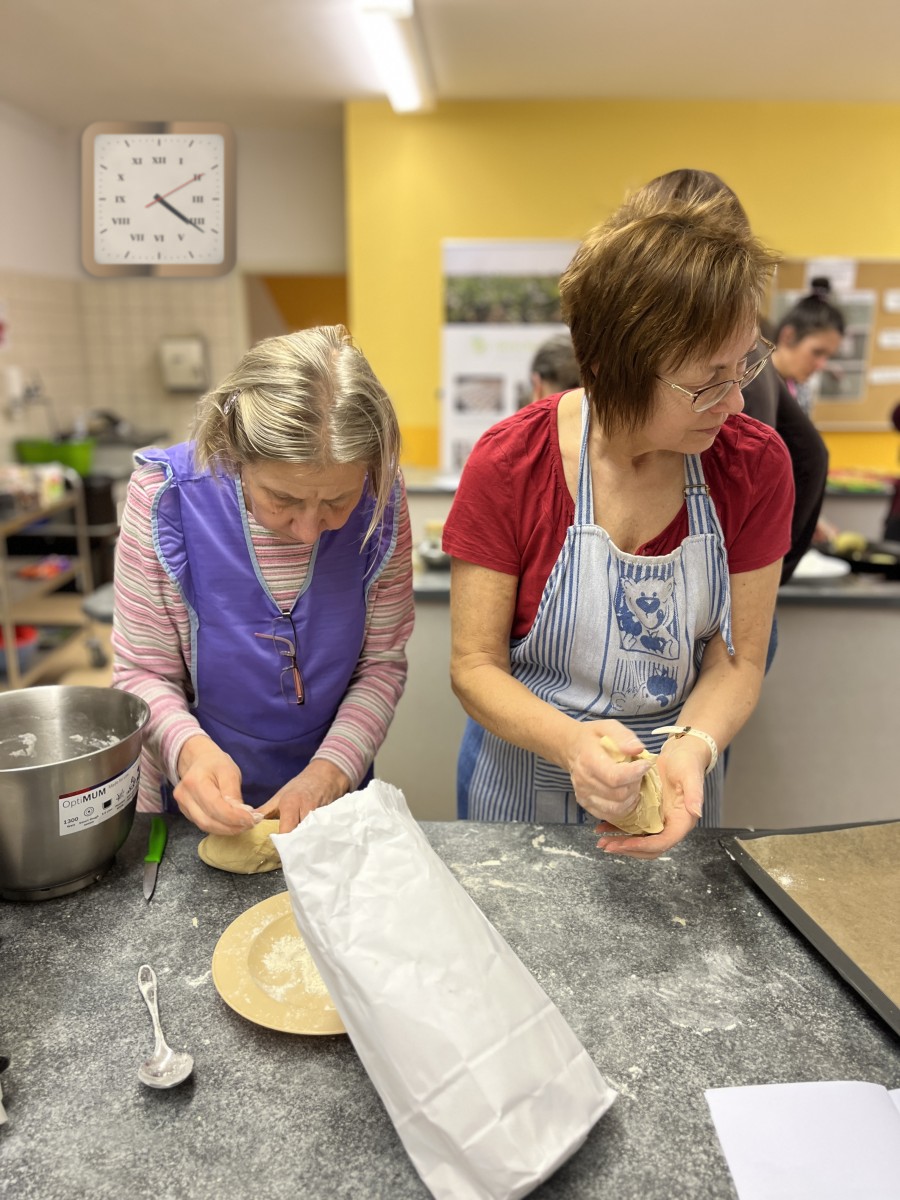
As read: {"hour": 4, "minute": 21, "second": 10}
